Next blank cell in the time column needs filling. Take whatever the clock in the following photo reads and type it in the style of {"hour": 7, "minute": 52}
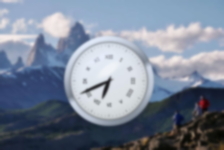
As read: {"hour": 6, "minute": 41}
